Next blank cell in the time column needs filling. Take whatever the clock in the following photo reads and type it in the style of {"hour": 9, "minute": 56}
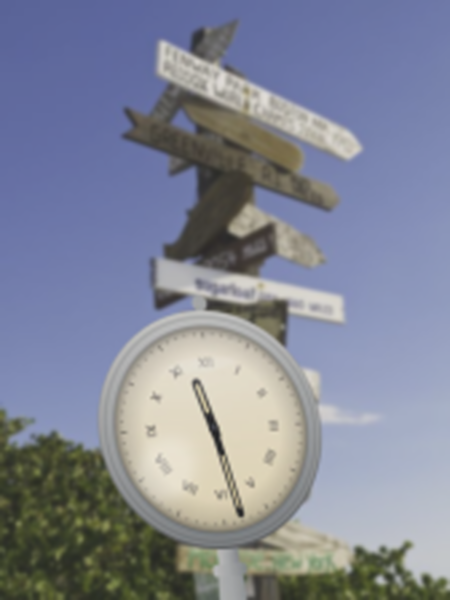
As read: {"hour": 11, "minute": 28}
